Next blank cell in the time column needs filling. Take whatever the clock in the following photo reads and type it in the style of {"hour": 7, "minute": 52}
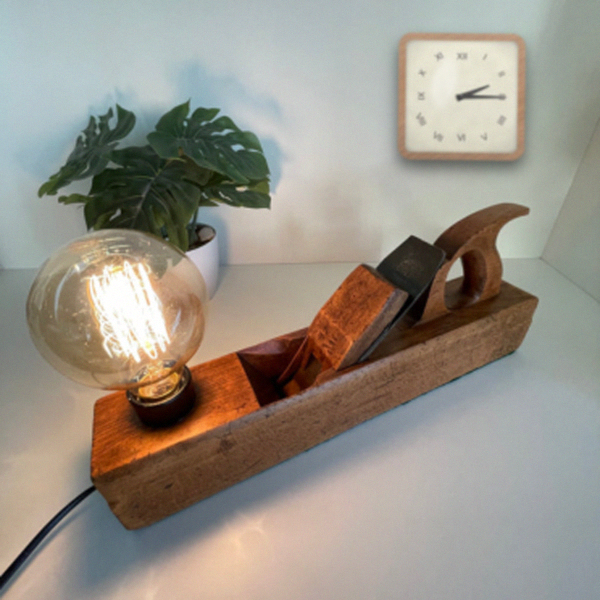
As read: {"hour": 2, "minute": 15}
